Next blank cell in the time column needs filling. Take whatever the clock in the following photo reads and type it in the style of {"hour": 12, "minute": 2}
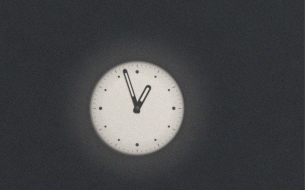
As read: {"hour": 12, "minute": 57}
